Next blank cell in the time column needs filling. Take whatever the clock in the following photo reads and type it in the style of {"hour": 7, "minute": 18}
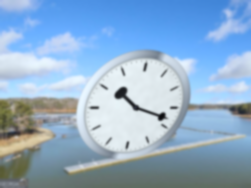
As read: {"hour": 10, "minute": 18}
